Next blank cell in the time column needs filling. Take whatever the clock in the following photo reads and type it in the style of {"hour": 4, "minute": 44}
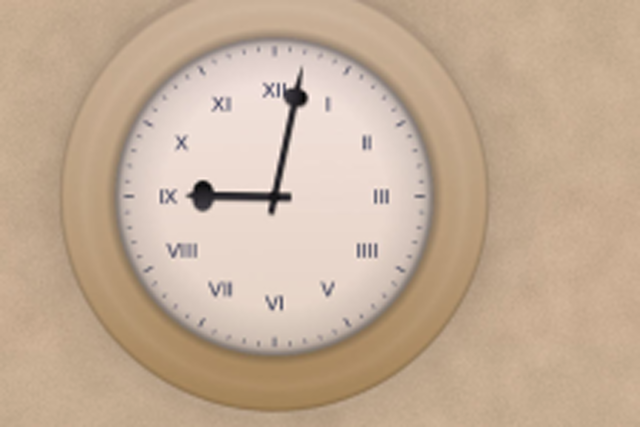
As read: {"hour": 9, "minute": 2}
